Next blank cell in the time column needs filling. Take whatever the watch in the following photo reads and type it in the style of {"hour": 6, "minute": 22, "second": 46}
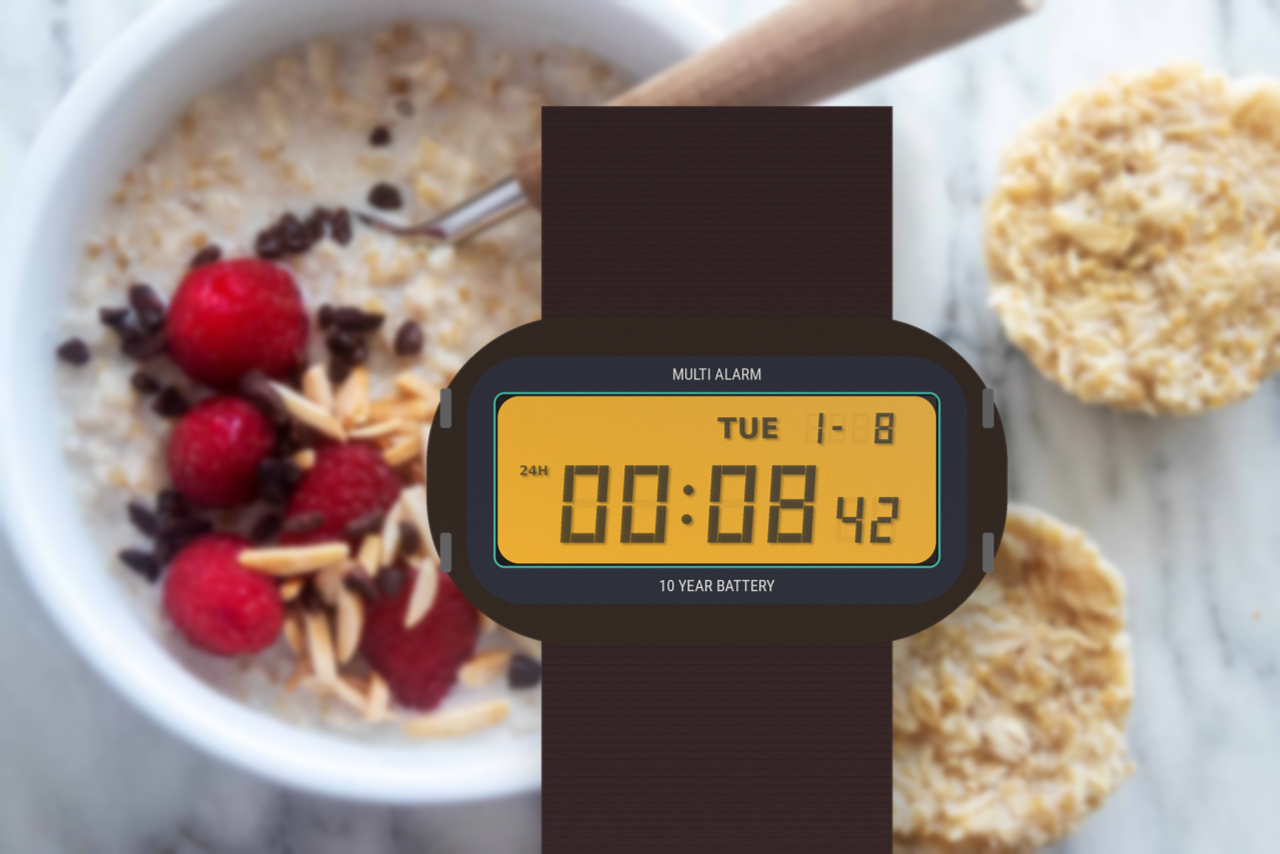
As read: {"hour": 0, "minute": 8, "second": 42}
